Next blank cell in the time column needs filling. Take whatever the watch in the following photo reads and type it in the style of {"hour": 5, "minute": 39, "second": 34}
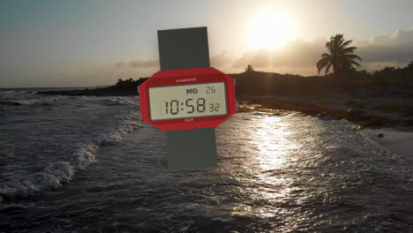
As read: {"hour": 10, "minute": 58, "second": 32}
